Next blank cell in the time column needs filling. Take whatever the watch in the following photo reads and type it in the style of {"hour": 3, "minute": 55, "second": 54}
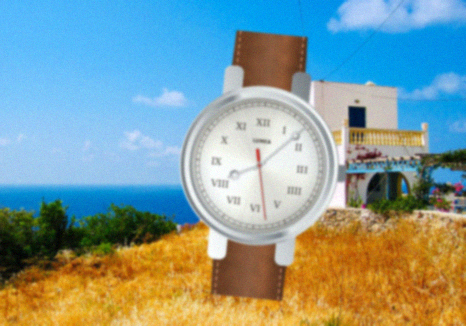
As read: {"hour": 8, "minute": 7, "second": 28}
